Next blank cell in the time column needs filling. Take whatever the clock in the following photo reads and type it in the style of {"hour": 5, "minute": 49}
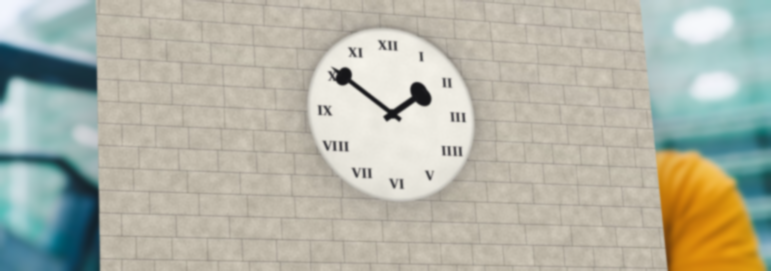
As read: {"hour": 1, "minute": 51}
